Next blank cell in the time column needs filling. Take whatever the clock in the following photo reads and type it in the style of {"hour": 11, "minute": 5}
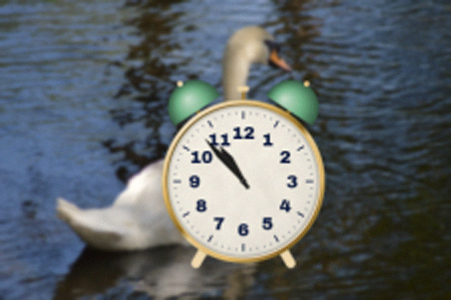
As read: {"hour": 10, "minute": 53}
